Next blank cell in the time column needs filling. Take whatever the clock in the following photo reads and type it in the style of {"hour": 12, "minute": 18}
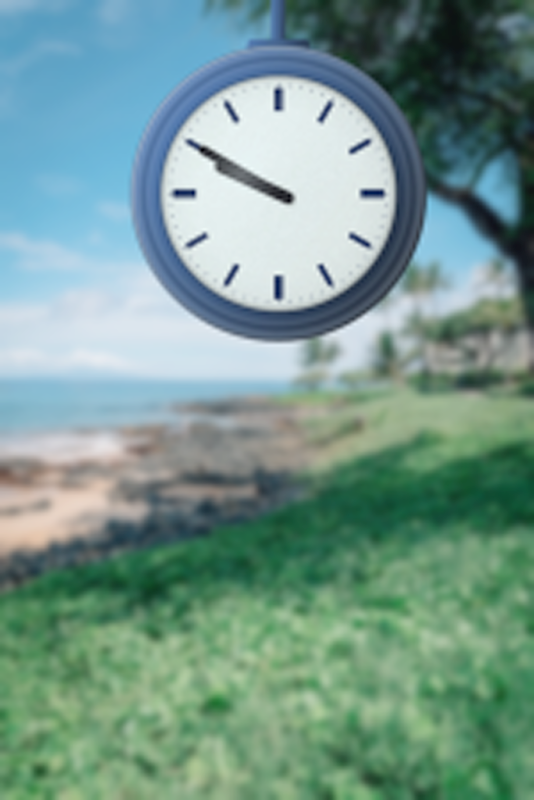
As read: {"hour": 9, "minute": 50}
